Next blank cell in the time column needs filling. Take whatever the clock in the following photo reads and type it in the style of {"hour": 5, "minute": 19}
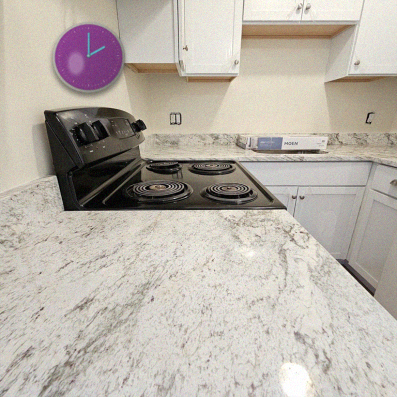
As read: {"hour": 2, "minute": 0}
